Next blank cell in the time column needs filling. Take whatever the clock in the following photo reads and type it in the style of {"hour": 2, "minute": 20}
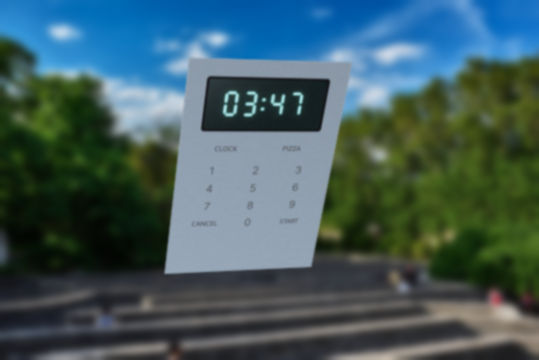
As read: {"hour": 3, "minute": 47}
